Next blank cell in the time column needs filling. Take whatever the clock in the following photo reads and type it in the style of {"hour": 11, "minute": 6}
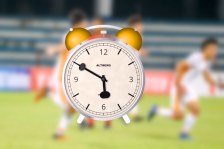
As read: {"hour": 5, "minute": 50}
